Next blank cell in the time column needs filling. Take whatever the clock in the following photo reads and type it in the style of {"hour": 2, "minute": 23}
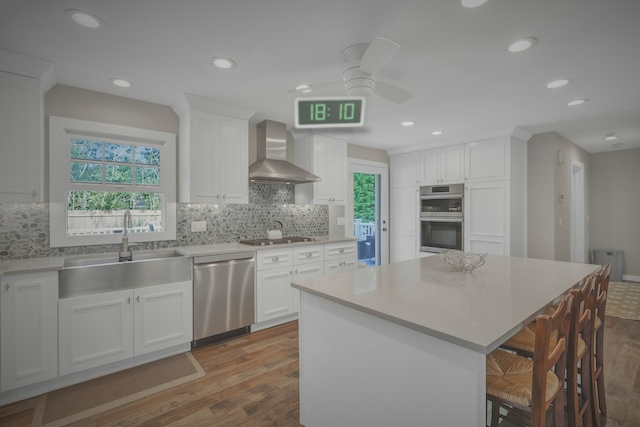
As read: {"hour": 18, "minute": 10}
